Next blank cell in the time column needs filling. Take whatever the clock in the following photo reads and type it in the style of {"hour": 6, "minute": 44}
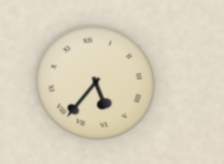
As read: {"hour": 5, "minute": 38}
